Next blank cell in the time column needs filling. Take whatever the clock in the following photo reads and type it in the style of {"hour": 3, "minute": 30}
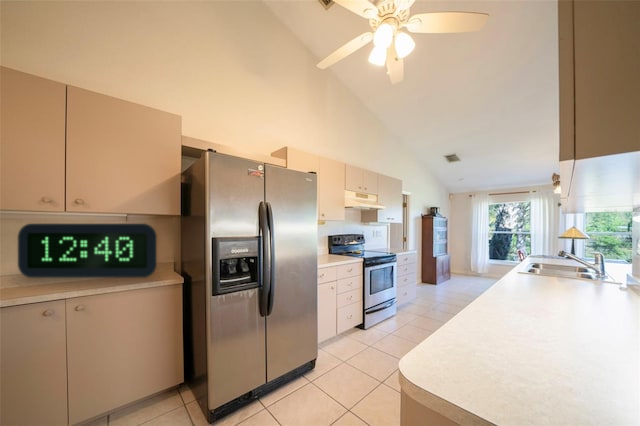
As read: {"hour": 12, "minute": 40}
